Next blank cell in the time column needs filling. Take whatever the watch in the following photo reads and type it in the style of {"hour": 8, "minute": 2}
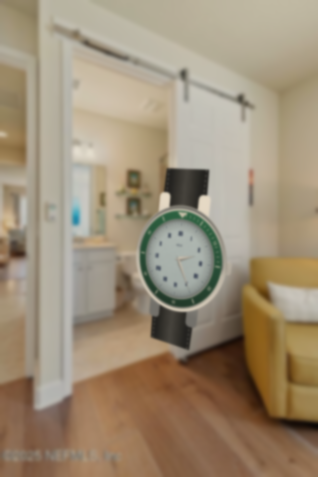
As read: {"hour": 2, "minute": 25}
